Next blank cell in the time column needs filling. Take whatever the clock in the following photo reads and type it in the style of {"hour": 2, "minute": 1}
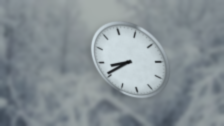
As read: {"hour": 8, "minute": 41}
